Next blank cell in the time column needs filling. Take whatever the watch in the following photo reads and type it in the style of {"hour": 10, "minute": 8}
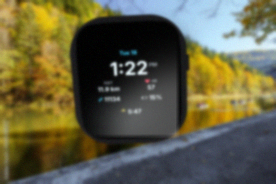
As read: {"hour": 1, "minute": 22}
